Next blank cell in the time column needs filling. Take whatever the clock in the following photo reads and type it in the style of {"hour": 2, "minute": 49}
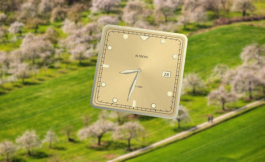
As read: {"hour": 8, "minute": 32}
